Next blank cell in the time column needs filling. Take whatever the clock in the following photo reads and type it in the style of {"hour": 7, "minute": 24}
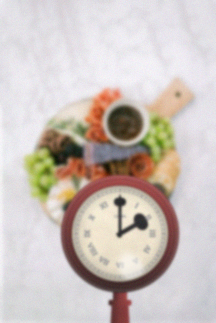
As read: {"hour": 2, "minute": 0}
